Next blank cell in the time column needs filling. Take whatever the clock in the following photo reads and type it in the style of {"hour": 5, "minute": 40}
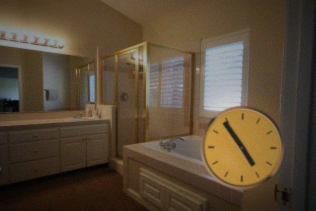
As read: {"hour": 4, "minute": 54}
